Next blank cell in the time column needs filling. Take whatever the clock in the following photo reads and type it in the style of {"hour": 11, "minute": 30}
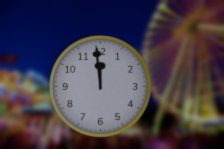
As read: {"hour": 11, "minute": 59}
